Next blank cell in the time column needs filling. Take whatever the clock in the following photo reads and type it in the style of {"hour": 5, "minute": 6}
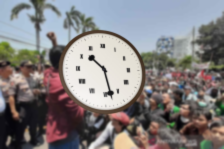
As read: {"hour": 10, "minute": 28}
